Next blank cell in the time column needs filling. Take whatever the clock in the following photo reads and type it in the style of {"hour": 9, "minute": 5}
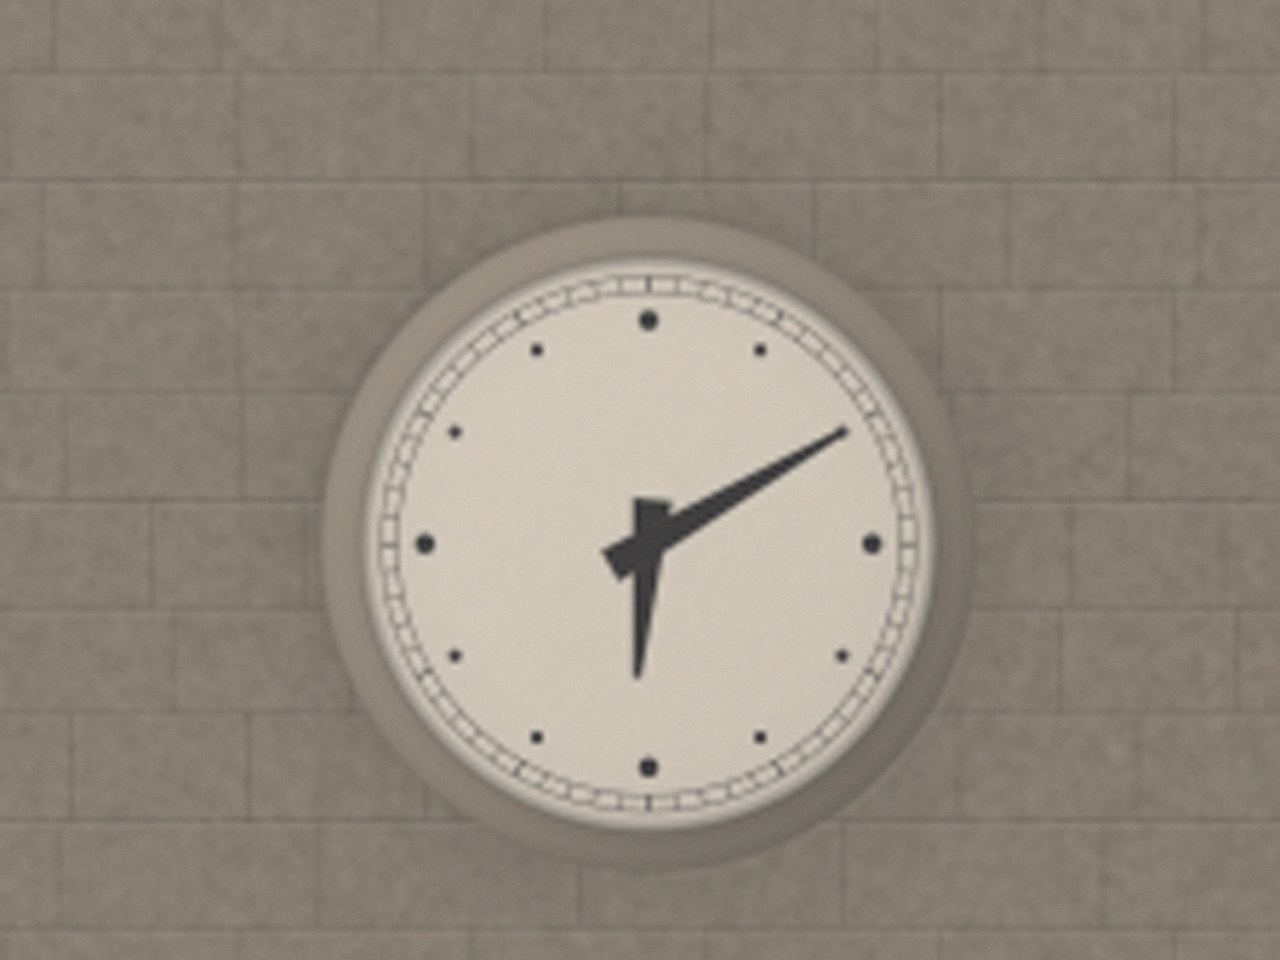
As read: {"hour": 6, "minute": 10}
